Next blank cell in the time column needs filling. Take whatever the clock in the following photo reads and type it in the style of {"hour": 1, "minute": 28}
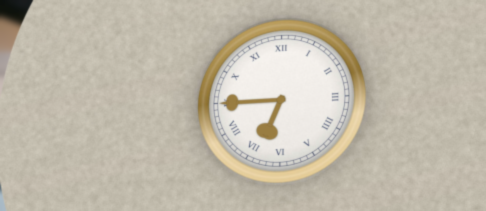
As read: {"hour": 6, "minute": 45}
